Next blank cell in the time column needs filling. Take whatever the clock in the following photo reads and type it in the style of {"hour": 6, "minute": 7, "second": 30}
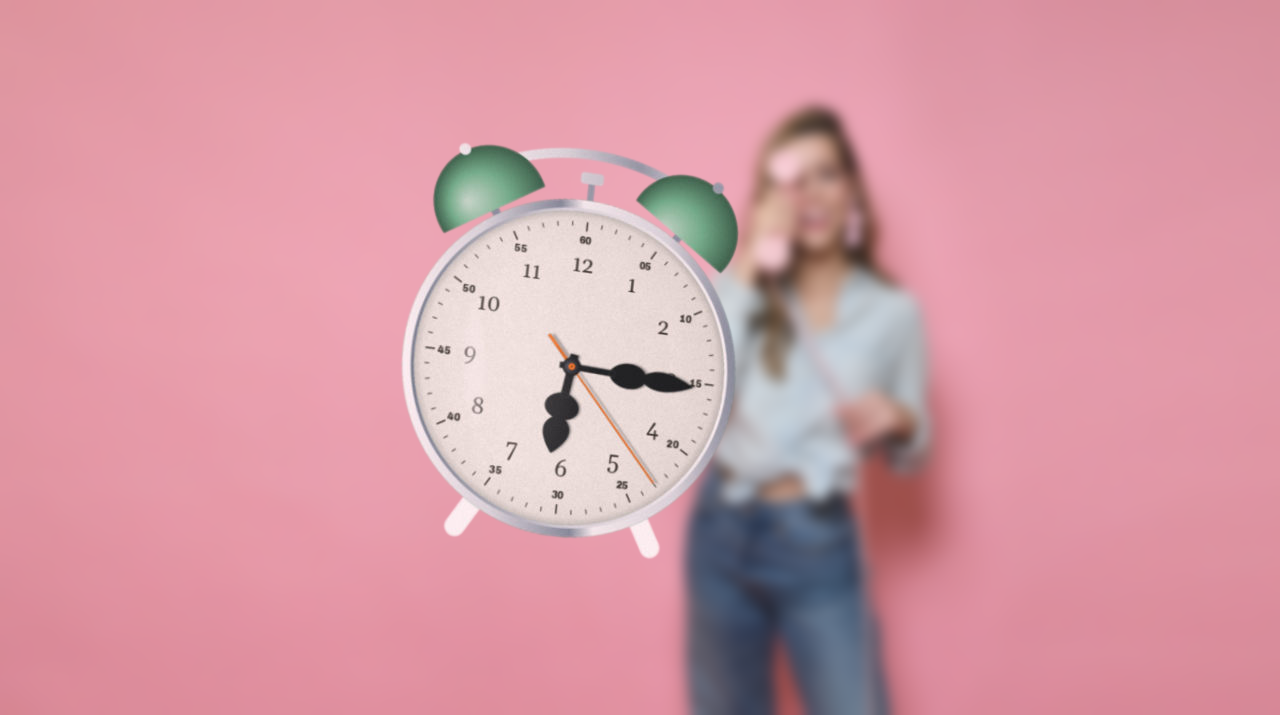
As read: {"hour": 6, "minute": 15, "second": 23}
